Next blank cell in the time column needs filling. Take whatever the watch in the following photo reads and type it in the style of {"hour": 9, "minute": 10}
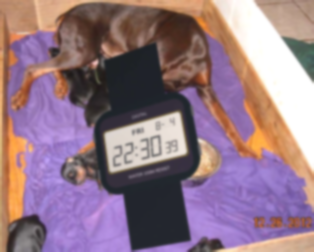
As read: {"hour": 22, "minute": 30}
